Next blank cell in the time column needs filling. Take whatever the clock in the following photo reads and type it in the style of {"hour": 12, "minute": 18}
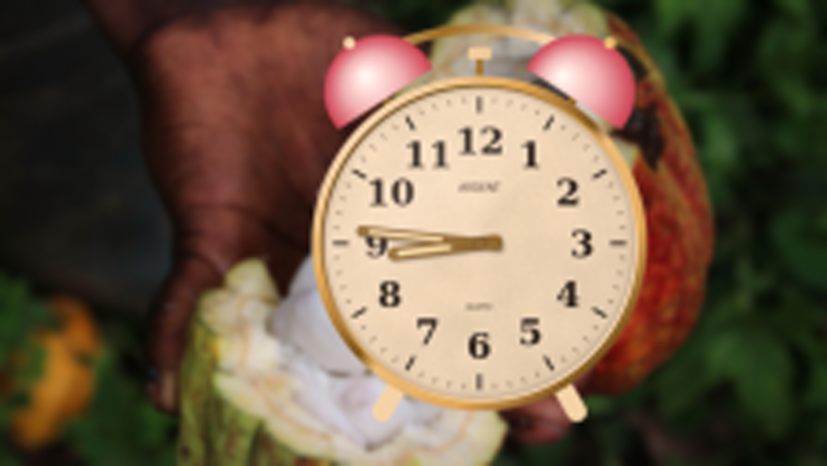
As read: {"hour": 8, "minute": 46}
